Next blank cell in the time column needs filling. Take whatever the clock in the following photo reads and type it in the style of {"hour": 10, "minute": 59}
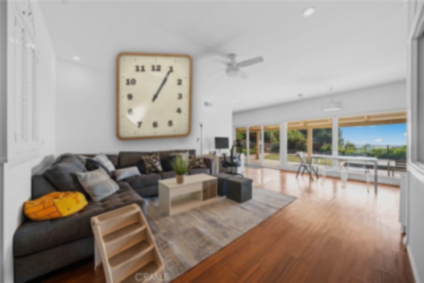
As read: {"hour": 1, "minute": 5}
